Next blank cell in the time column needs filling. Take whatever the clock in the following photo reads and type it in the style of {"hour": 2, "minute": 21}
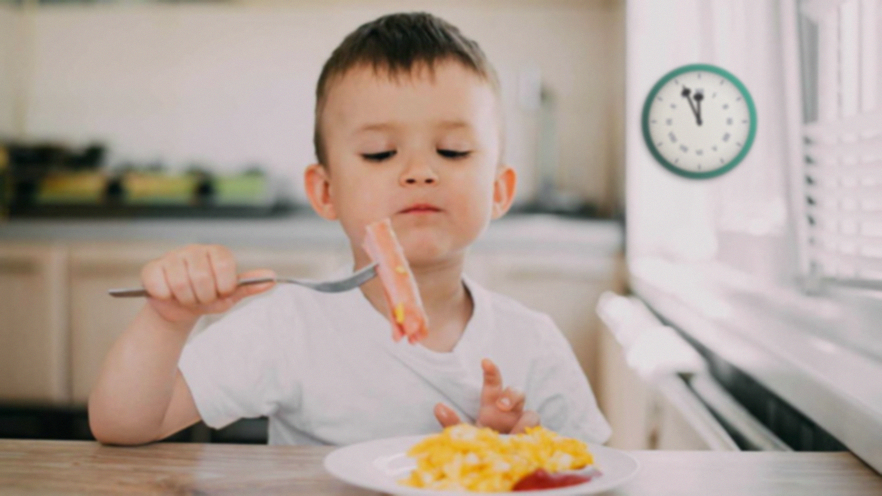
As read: {"hour": 11, "minute": 56}
